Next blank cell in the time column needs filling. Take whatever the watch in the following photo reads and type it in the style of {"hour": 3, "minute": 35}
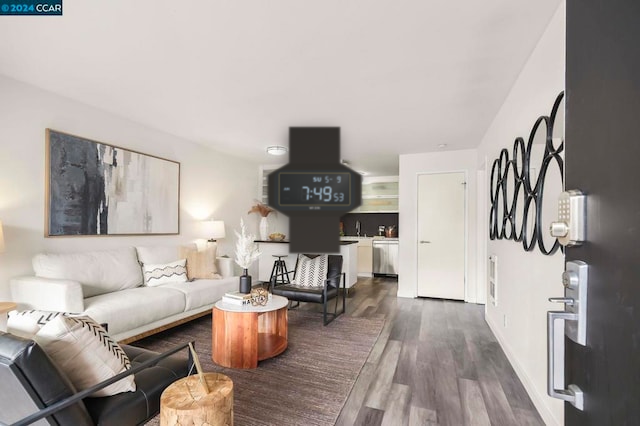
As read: {"hour": 7, "minute": 49}
